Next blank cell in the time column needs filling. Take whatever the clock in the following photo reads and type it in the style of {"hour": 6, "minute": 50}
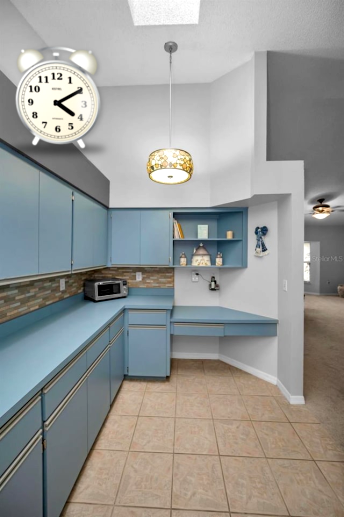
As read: {"hour": 4, "minute": 10}
